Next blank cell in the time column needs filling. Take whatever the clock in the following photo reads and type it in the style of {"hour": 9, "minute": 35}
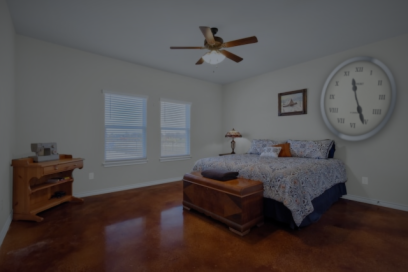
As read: {"hour": 11, "minute": 26}
